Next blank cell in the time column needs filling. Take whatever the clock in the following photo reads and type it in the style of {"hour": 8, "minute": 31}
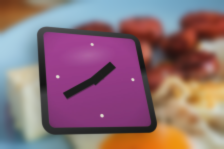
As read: {"hour": 1, "minute": 40}
